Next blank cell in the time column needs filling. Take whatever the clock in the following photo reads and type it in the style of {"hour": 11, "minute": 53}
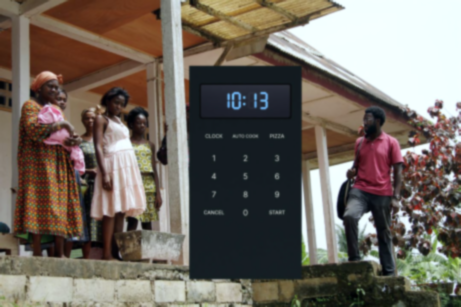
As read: {"hour": 10, "minute": 13}
